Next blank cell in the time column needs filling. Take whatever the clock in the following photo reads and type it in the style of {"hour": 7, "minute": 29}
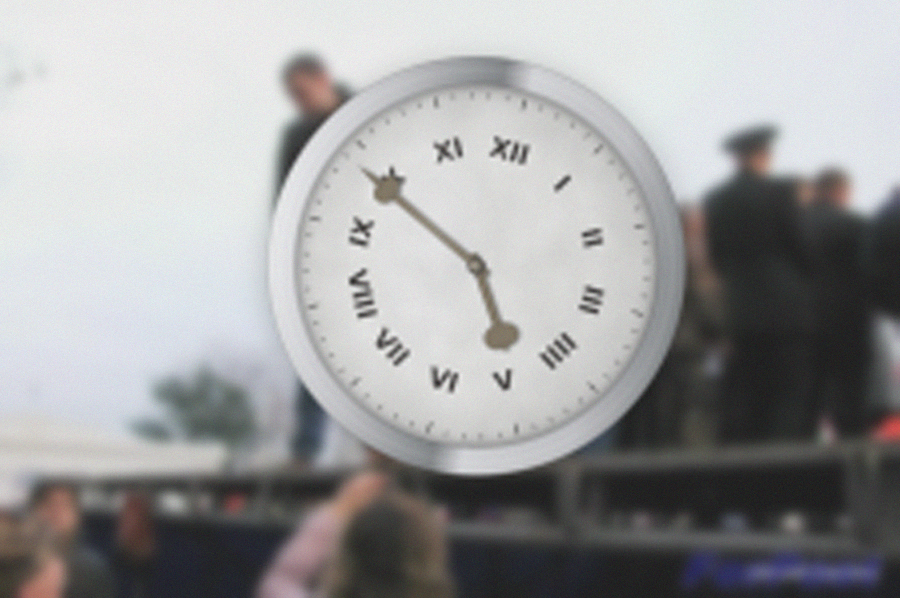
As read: {"hour": 4, "minute": 49}
